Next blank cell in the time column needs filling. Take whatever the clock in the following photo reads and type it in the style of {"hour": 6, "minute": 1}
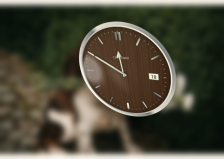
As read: {"hour": 11, "minute": 50}
